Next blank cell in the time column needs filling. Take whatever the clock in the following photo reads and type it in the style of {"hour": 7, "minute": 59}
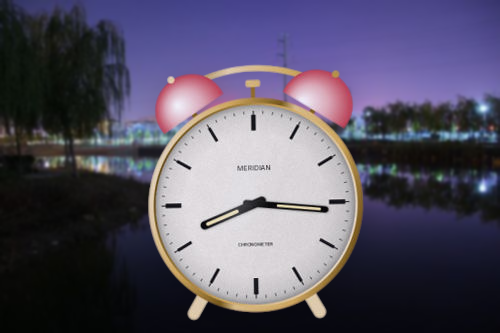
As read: {"hour": 8, "minute": 16}
